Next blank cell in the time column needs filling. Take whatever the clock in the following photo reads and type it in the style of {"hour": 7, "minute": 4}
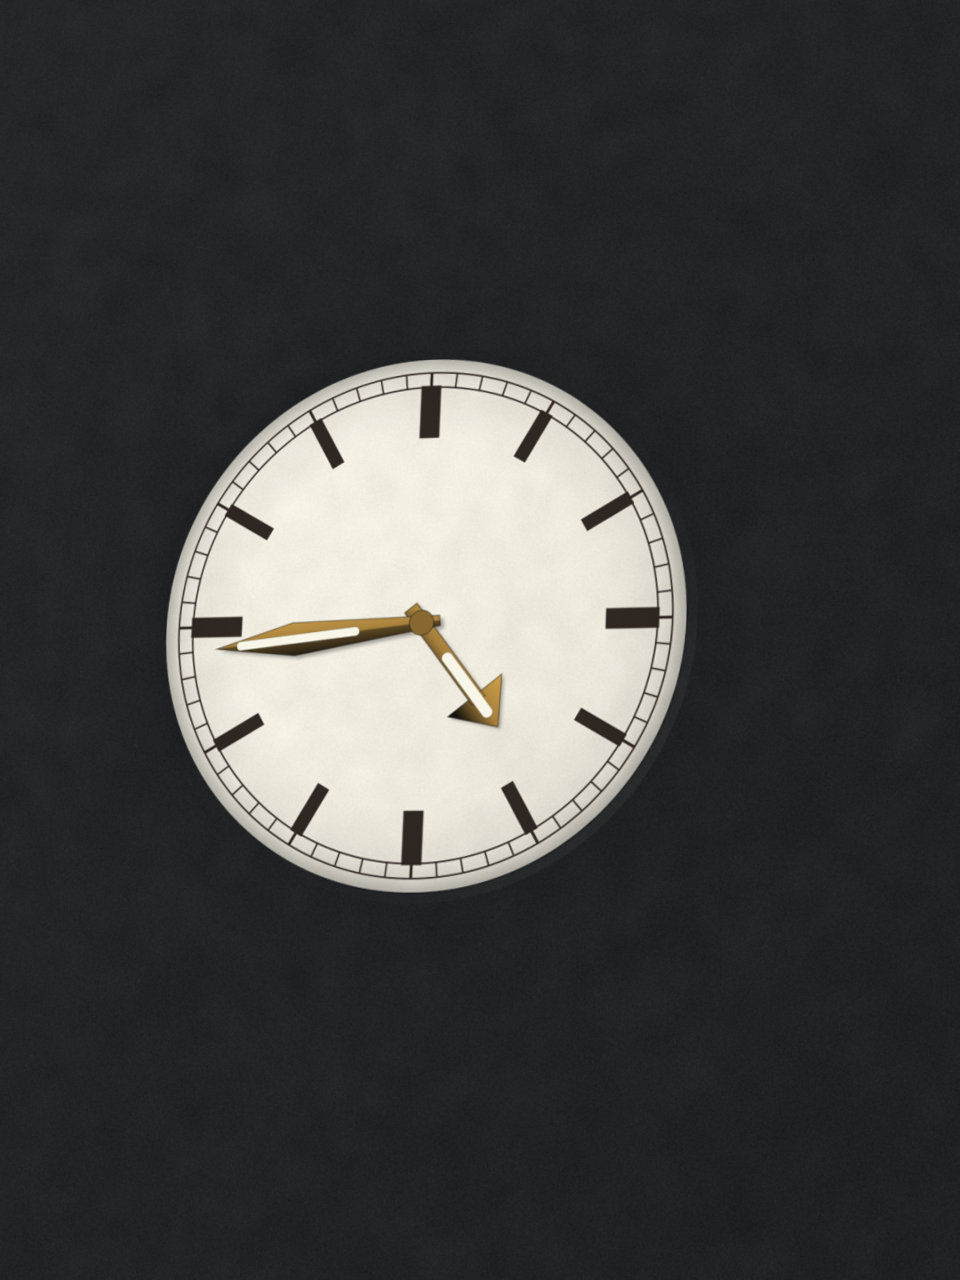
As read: {"hour": 4, "minute": 44}
